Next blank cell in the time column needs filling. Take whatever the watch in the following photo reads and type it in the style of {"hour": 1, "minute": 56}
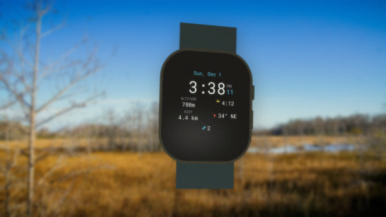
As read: {"hour": 3, "minute": 38}
